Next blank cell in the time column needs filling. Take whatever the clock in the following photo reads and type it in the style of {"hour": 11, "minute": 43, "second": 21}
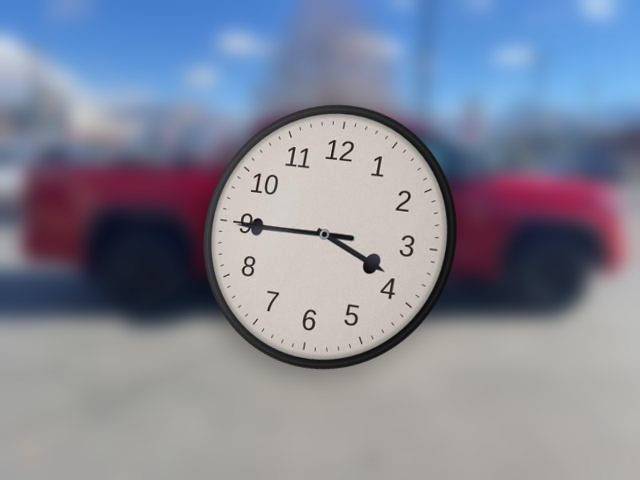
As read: {"hour": 3, "minute": 44, "second": 45}
